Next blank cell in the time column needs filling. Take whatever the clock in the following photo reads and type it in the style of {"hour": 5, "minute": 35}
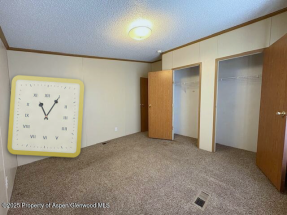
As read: {"hour": 11, "minute": 5}
